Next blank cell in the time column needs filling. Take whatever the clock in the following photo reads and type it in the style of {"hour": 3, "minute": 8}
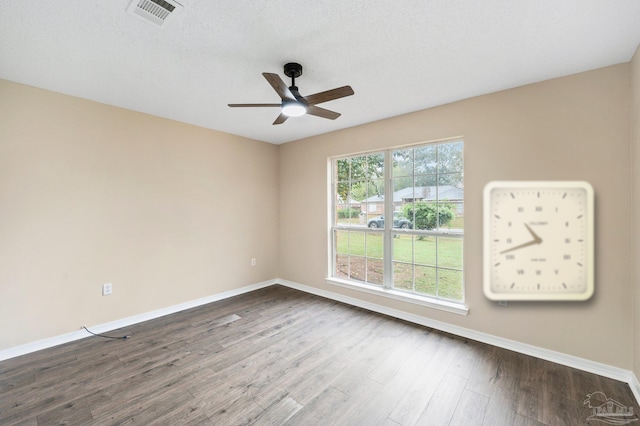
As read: {"hour": 10, "minute": 42}
